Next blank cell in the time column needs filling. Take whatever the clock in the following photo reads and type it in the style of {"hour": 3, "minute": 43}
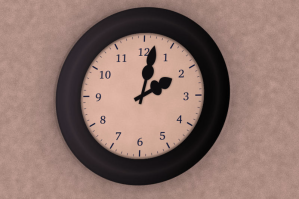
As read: {"hour": 2, "minute": 2}
